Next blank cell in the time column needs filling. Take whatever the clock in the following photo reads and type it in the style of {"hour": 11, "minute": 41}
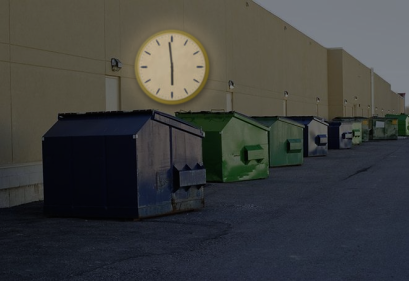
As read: {"hour": 5, "minute": 59}
